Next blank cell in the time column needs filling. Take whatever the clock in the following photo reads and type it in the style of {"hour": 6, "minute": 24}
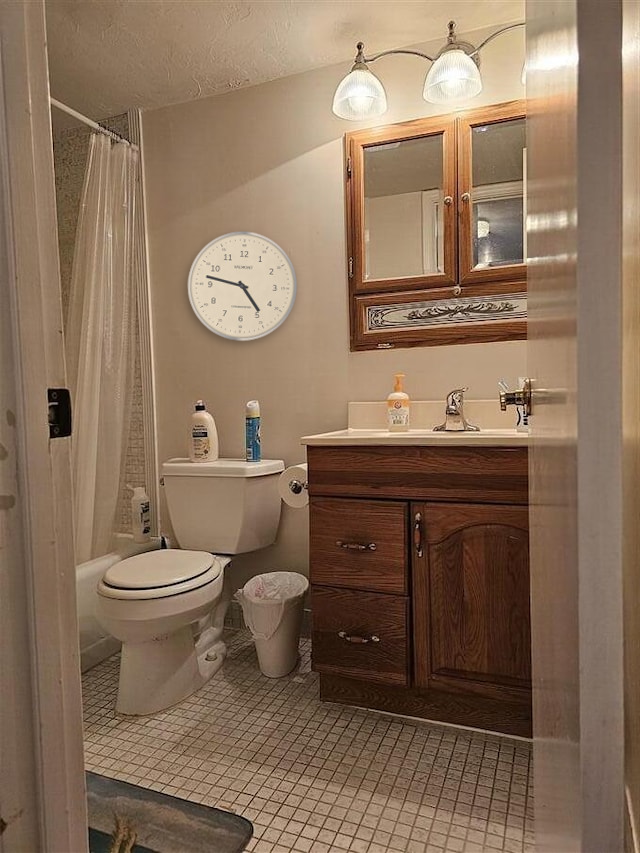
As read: {"hour": 4, "minute": 47}
